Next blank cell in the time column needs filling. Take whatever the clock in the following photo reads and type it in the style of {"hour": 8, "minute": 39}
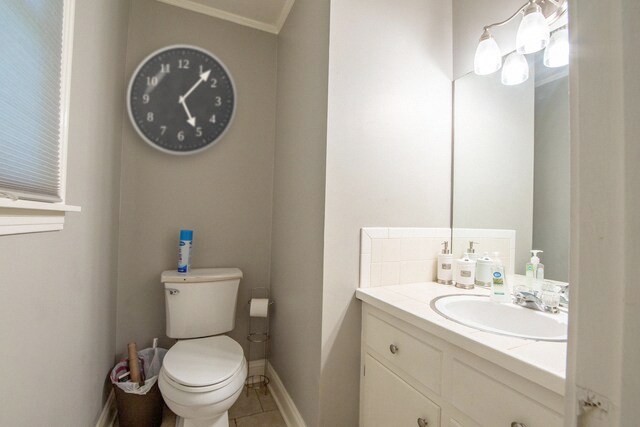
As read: {"hour": 5, "minute": 7}
